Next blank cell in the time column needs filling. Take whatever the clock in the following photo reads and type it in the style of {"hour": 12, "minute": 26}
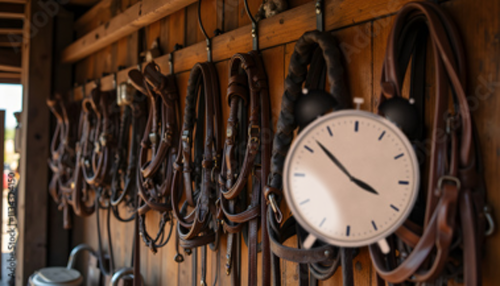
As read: {"hour": 3, "minute": 52}
